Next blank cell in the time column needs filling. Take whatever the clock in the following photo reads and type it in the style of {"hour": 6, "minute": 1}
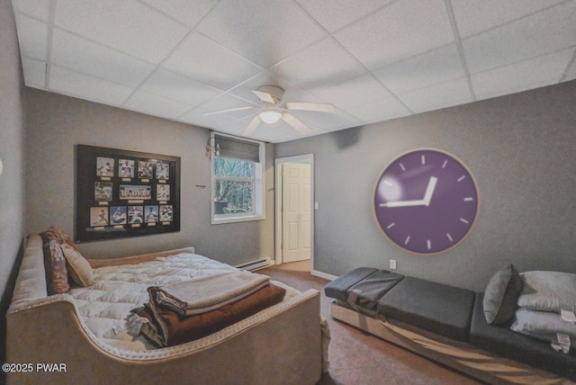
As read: {"hour": 12, "minute": 45}
